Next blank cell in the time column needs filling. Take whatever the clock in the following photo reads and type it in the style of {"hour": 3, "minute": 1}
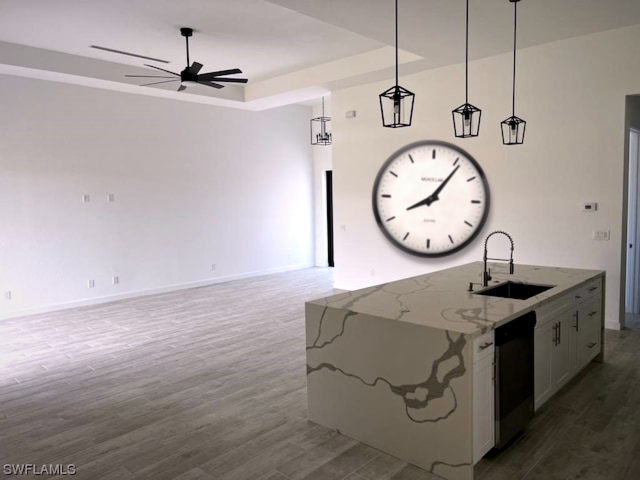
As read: {"hour": 8, "minute": 6}
